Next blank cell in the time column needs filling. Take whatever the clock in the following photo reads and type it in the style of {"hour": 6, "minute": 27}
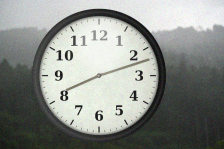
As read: {"hour": 8, "minute": 12}
